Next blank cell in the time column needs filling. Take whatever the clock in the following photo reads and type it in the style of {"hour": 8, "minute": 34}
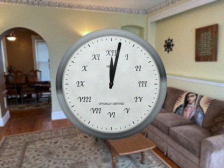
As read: {"hour": 12, "minute": 2}
